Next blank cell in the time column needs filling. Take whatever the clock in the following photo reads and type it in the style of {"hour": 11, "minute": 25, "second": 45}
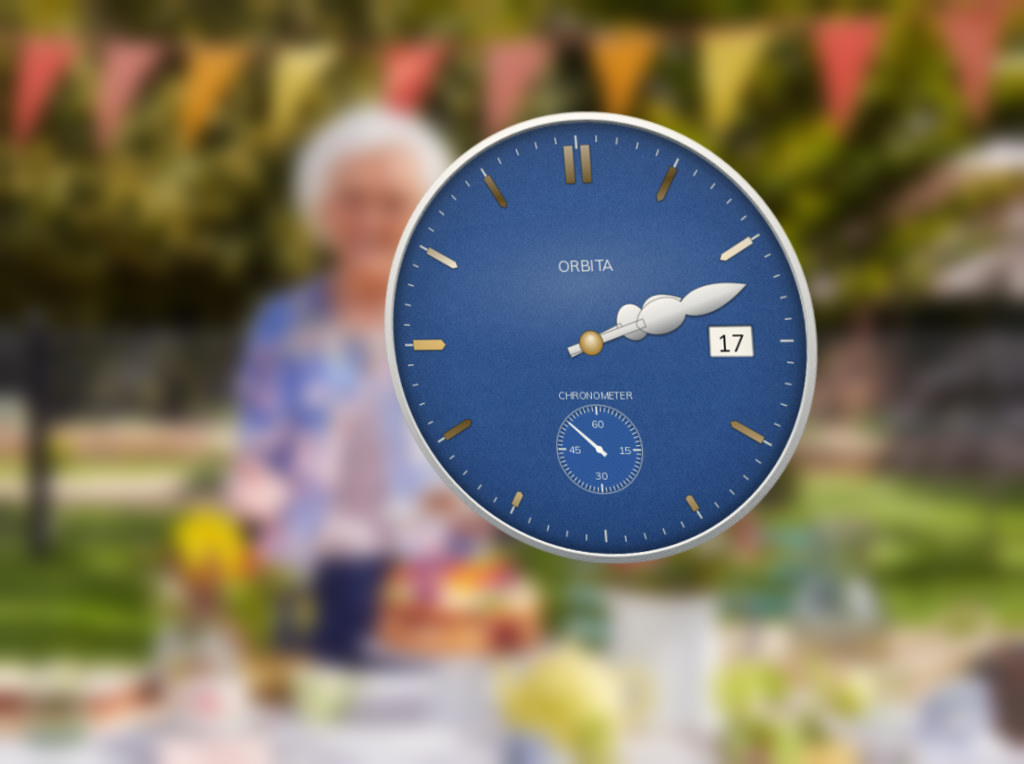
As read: {"hour": 2, "minute": 11, "second": 52}
